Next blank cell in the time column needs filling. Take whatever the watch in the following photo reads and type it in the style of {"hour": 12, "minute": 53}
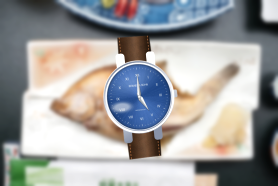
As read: {"hour": 5, "minute": 0}
